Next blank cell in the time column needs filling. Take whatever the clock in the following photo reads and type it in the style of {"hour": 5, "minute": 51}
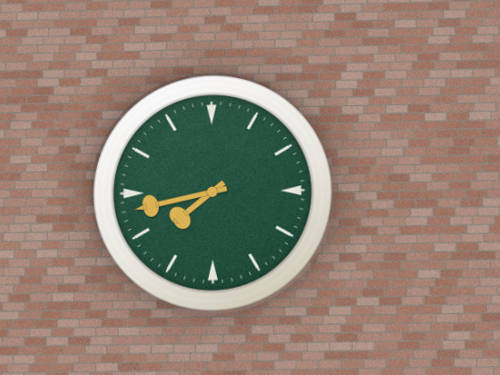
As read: {"hour": 7, "minute": 43}
